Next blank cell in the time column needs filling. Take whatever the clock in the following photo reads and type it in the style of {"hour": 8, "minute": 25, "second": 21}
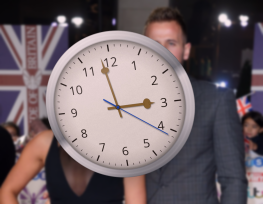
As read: {"hour": 2, "minute": 58, "second": 21}
